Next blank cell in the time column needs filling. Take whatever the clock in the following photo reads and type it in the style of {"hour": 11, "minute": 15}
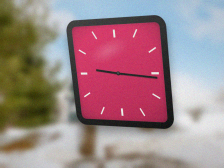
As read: {"hour": 9, "minute": 16}
